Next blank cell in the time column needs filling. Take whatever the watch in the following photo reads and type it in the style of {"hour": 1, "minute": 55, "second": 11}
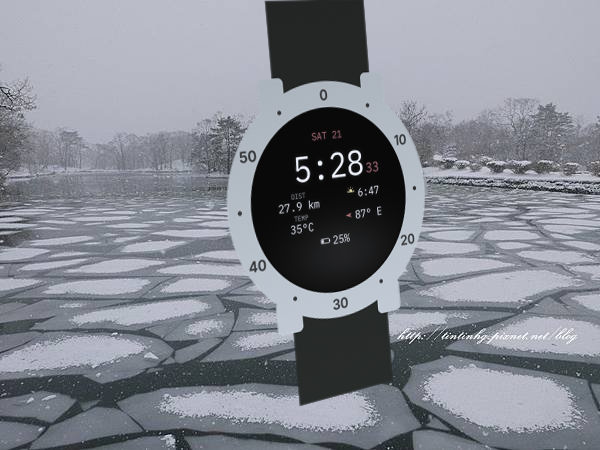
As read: {"hour": 5, "minute": 28, "second": 33}
